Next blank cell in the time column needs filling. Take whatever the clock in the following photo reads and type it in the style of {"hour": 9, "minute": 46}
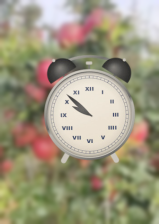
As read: {"hour": 9, "minute": 52}
